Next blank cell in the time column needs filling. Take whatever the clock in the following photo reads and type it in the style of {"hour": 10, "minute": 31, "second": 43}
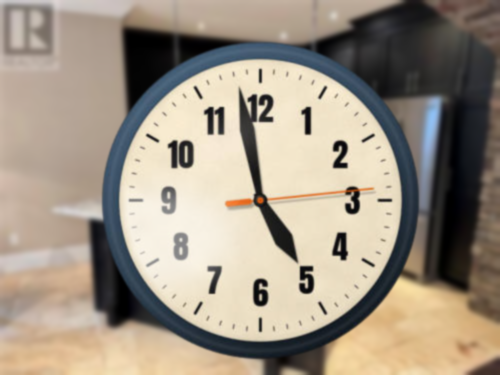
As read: {"hour": 4, "minute": 58, "second": 14}
